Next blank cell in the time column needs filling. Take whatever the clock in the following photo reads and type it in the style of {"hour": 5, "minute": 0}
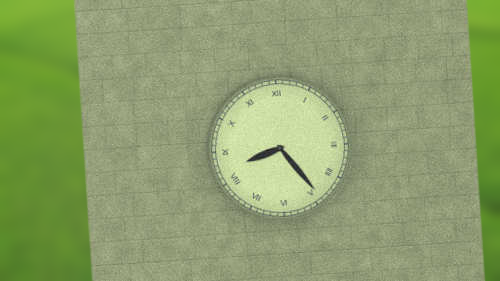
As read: {"hour": 8, "minute": 24}
